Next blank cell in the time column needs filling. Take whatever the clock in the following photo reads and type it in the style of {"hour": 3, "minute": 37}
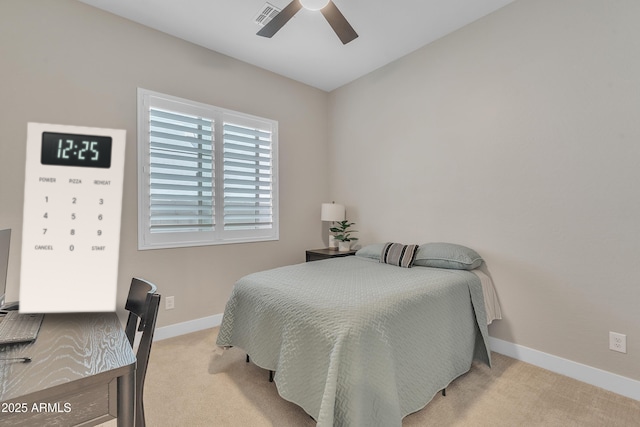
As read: {"hour": 12, "minute": 25}
